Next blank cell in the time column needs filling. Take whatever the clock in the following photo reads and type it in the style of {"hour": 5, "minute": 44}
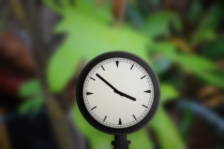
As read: {"hour": 3, "minute": 52}
